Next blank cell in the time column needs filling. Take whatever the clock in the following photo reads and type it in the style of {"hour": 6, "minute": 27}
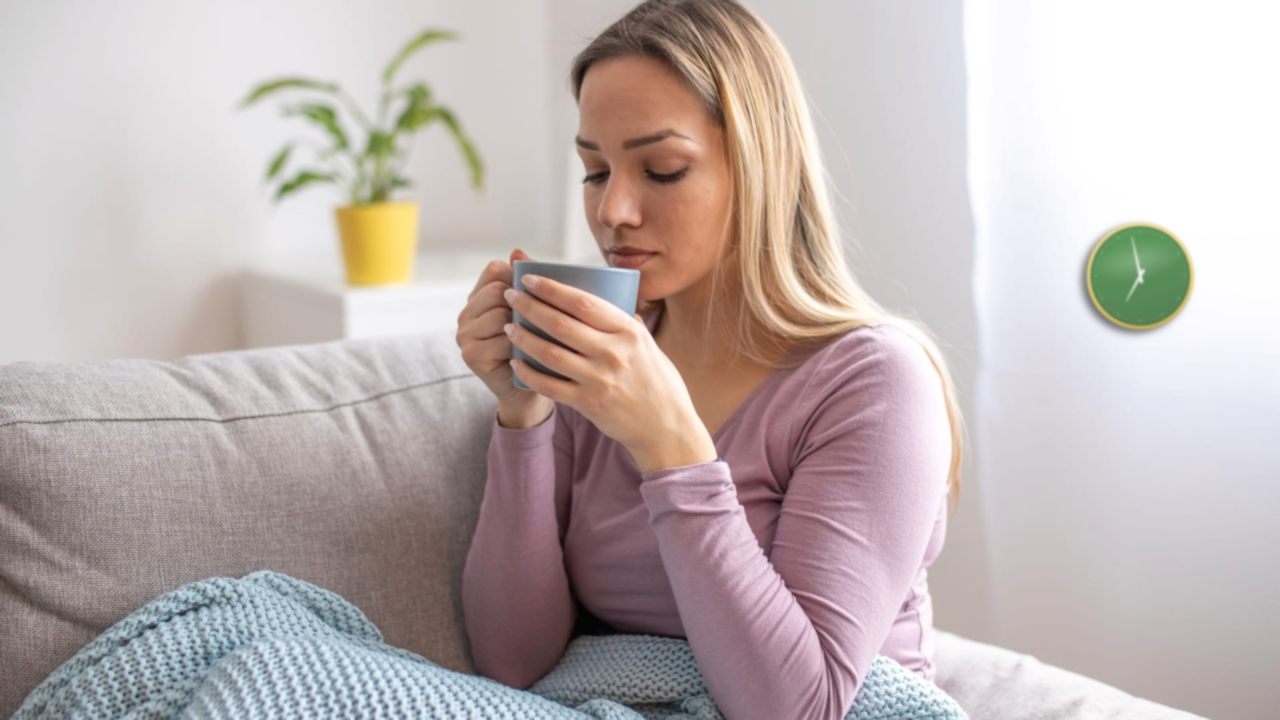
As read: {"hour": 6, "minute": 58}
